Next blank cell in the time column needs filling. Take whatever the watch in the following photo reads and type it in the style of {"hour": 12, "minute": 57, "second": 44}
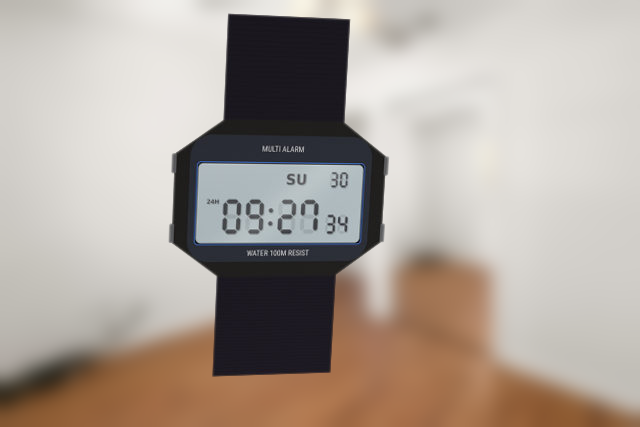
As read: {"hour": 9, "minute": 27, "second": 34}
